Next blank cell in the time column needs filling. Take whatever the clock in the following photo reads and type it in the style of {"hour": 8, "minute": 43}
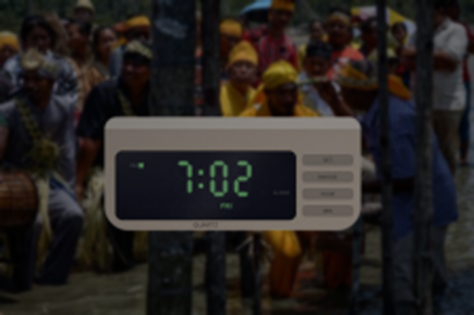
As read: {"hour": 7, "minute": 2}
